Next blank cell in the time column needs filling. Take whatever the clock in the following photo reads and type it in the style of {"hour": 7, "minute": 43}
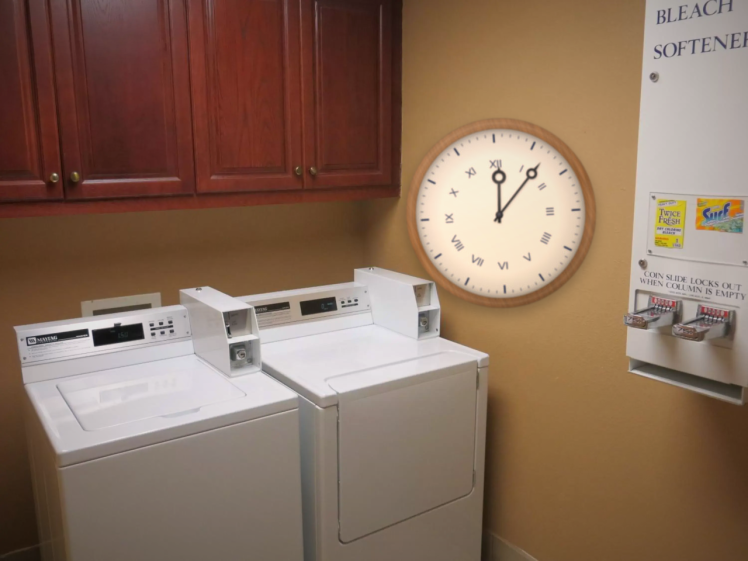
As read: {"hour": 12, "minute": 7}
